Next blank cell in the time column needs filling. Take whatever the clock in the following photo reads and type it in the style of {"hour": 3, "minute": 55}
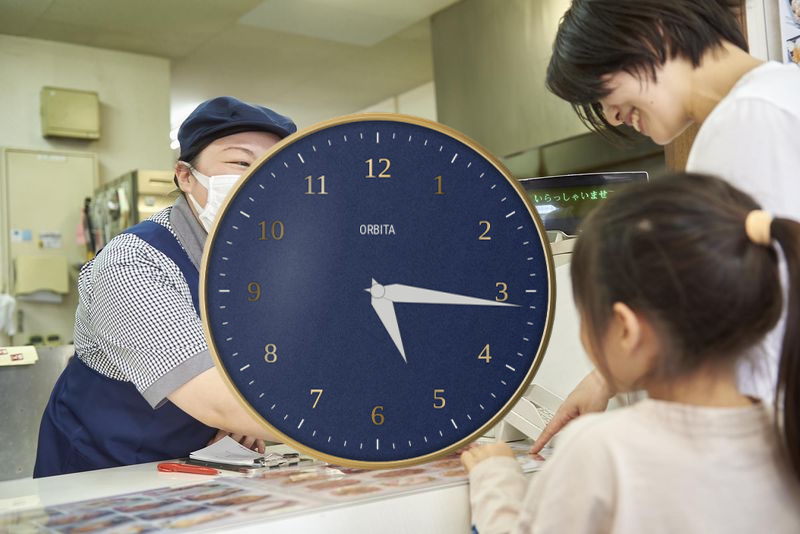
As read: {"hour": 5, "minute": 16}
